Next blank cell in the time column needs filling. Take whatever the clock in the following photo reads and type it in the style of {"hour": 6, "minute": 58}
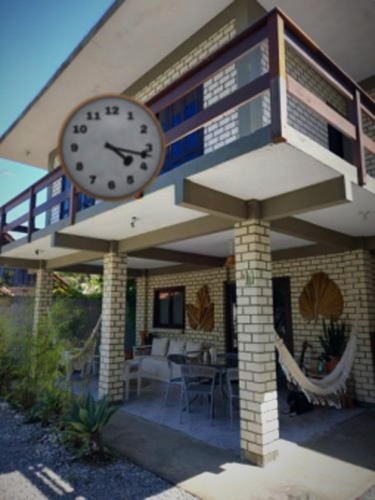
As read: {"hour": 4, "minute": 17}
